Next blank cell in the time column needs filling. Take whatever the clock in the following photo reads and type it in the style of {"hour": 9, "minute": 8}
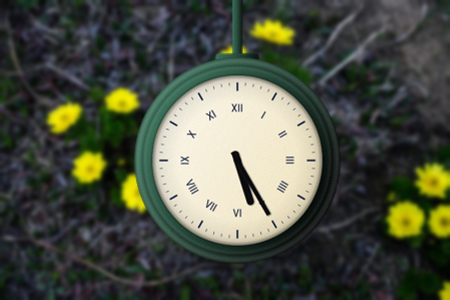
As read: {"hour": 5, "minute": 25}
